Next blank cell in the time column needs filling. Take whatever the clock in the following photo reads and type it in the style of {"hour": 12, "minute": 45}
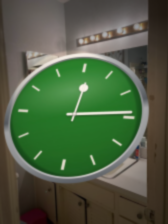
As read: {"hour": 12, "minute": 14}
